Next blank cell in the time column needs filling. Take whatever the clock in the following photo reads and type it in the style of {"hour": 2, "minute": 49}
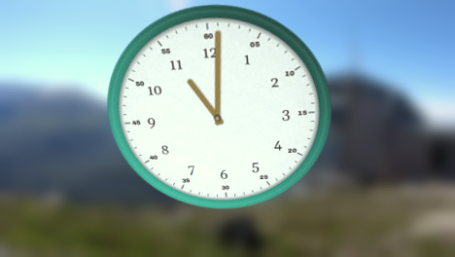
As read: {"hour": 11, "minute": 1}
